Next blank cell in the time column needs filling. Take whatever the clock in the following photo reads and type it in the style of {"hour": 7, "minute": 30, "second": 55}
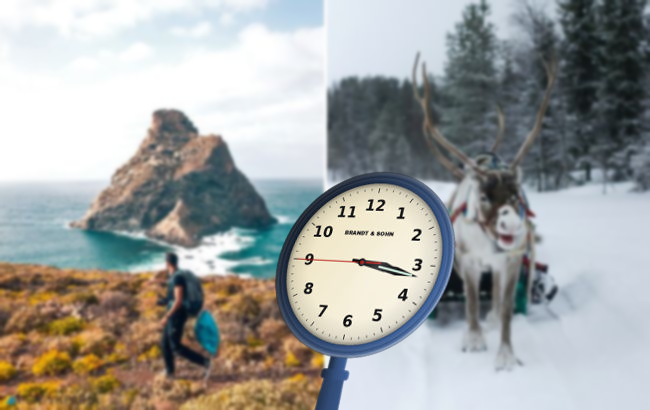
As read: {"hour": 3, "minute": 16, "second": 45}
